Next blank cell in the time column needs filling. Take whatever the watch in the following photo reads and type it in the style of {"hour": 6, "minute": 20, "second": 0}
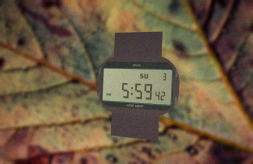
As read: {"hour": 5, "minute": 59, "second": 42}
